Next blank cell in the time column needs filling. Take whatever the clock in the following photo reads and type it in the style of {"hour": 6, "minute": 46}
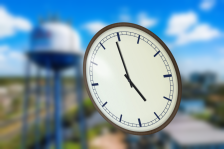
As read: {"hour": 4, "minute": 59}
